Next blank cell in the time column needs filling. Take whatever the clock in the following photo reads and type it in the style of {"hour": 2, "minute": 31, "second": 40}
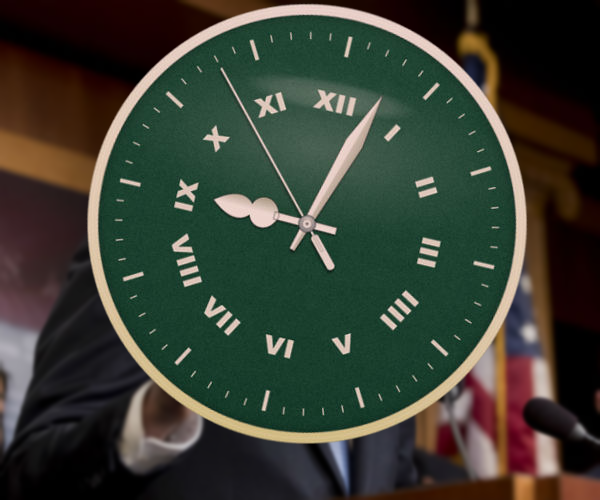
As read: {"hour": 9, "minute": 2, "second": 53}
